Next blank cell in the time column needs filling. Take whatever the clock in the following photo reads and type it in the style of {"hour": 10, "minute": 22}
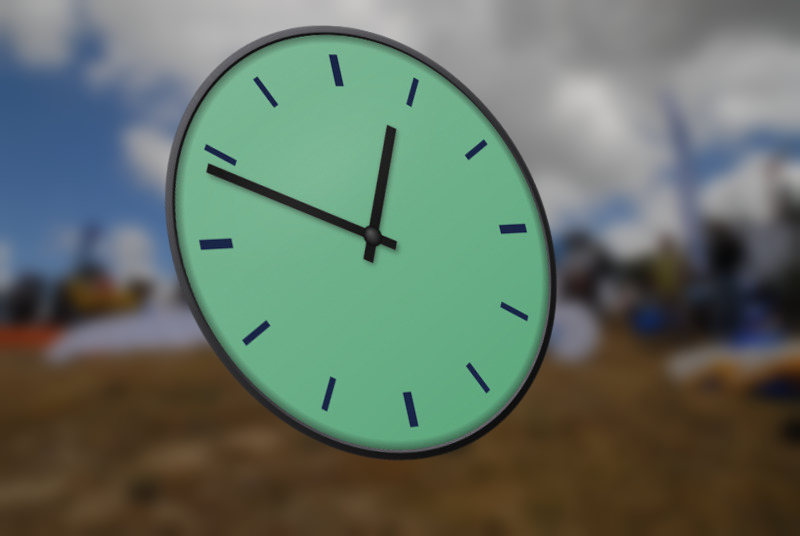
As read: {"hour": 12, "minute": 49}
